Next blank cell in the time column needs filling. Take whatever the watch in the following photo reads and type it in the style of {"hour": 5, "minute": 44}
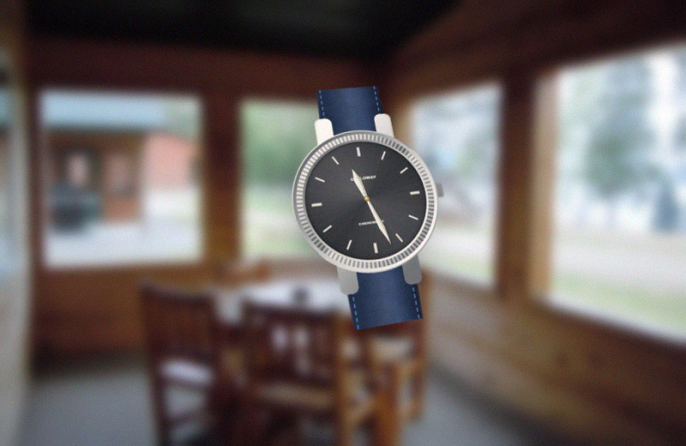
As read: {"hour": 11, "minute": 27}
